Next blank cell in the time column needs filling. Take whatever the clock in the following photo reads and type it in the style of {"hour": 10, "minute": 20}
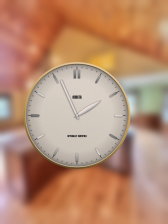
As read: {"hour": 1, "minute": 56}
